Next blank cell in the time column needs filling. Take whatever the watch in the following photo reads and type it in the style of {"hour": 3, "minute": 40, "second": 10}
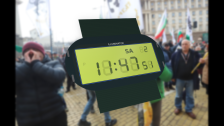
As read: {"hour": 11, "minute": 47, "second": 51}
